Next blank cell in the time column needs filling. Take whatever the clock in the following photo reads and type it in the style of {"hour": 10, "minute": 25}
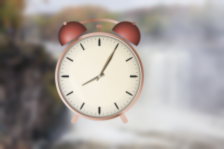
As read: {"hour": 8, "minute": 5}
